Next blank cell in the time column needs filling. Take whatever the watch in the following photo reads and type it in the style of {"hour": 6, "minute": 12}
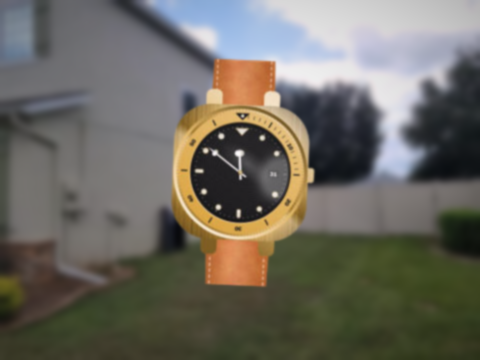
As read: {"hour": 11, "minute": 51}
